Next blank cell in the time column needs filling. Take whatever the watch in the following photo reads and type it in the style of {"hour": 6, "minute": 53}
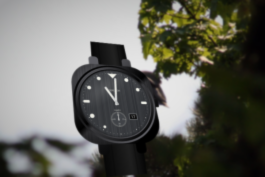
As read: {"hour": 11, "minute": 1}
